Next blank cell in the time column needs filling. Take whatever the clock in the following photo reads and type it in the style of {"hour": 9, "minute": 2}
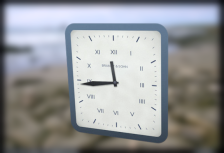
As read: {"hour": 11, "minute": 44}
